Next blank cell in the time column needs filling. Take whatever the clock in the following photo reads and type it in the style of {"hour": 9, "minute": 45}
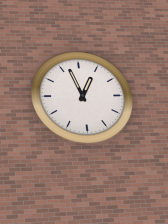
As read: {"hour": 12, "minute": 57}
